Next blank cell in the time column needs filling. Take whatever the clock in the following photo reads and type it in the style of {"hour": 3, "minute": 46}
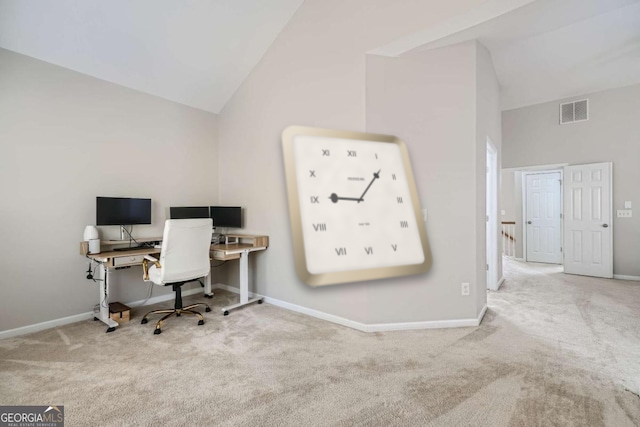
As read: {"hour": 9, "minute": 7}
